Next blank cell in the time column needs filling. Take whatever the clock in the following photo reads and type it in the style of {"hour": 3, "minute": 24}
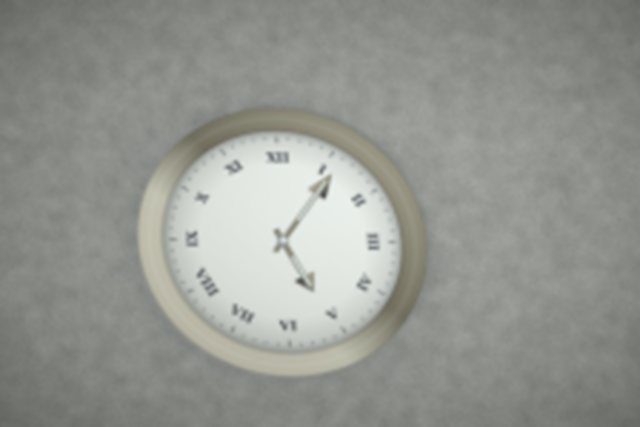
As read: {"hour": 5, "minute": 6}
